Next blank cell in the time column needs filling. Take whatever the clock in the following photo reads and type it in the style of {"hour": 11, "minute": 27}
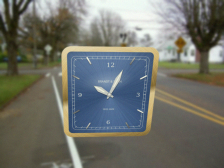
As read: {"hour": 10, "minute": 4}
